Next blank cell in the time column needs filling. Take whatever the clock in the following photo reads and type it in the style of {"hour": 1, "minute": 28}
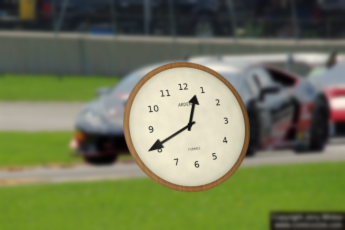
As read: {"hour": 12, "minute": 41}
